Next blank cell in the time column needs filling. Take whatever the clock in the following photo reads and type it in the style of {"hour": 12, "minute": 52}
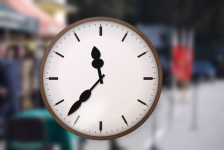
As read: {"hour": 11, "minute": 37}
